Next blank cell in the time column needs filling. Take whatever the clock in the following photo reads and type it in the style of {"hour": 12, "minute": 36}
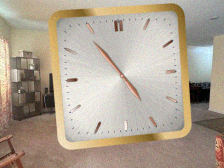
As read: {"hour": 4, "minute": 54}
